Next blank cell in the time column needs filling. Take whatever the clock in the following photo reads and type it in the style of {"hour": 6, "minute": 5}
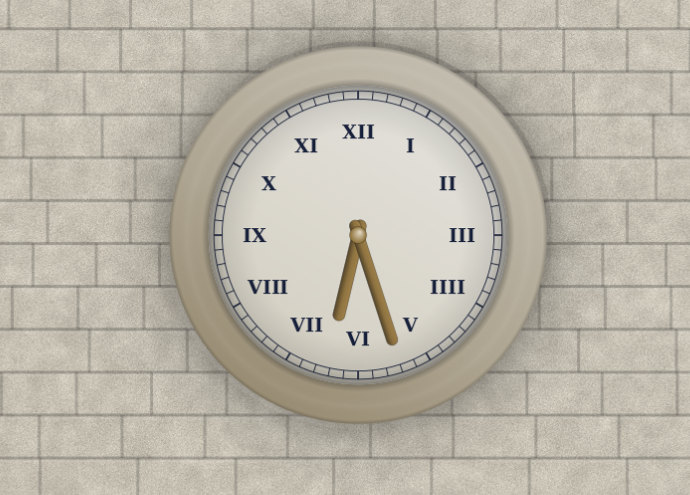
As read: {"hour": 6, "minute": 27}
